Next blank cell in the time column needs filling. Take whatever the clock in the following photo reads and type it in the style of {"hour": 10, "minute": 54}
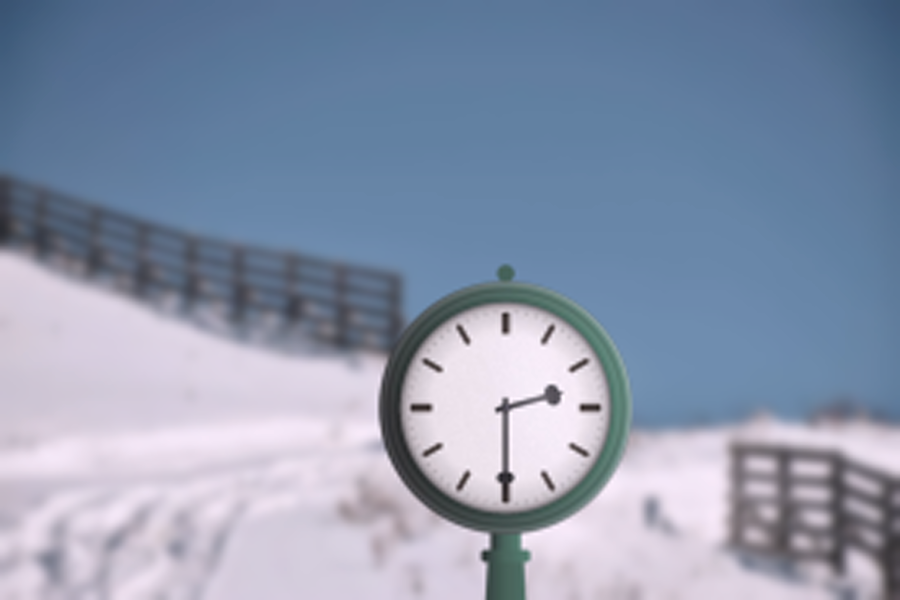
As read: {"hour": 2, "minute": 30}
